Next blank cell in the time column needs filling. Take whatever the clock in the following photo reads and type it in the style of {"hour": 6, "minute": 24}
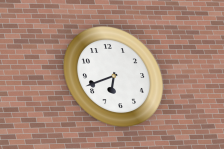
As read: {"hour": 6, "minute": 42}
